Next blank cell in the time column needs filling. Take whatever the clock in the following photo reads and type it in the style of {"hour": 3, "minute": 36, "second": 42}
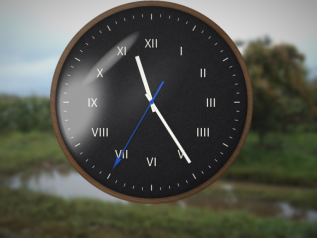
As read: {"hour": 11, "minute": 24, "second": 35}
